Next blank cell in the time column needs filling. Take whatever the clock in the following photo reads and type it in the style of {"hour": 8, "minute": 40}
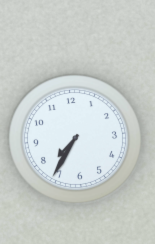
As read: {"hour": 7, "minute": 36}
